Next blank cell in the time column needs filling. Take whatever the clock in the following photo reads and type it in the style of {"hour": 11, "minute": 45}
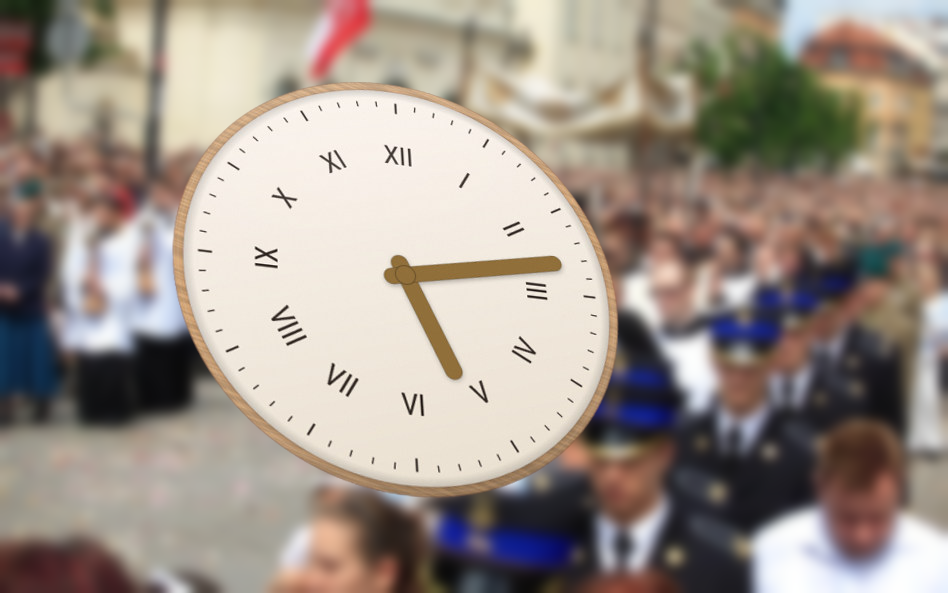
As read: {"hour": 5, "minute": 13}
